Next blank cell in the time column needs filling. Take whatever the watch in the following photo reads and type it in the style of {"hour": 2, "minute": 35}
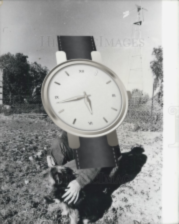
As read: {"hour": 5, "minute": 43}
